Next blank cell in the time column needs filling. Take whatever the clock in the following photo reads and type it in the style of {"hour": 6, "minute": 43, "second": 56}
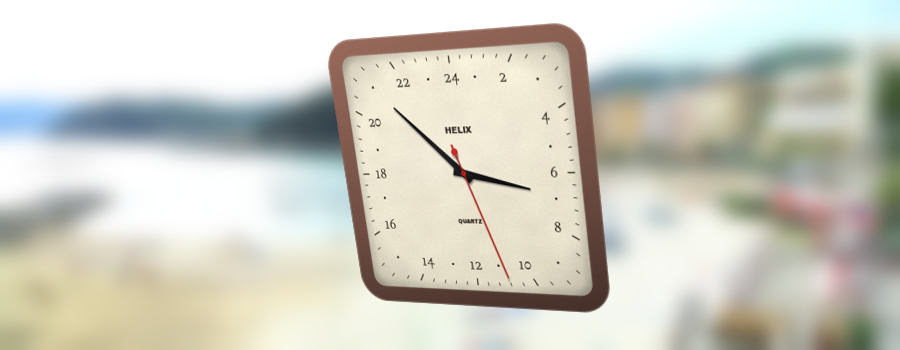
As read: {"hour": 6, "minute": 52, "second": 27}
